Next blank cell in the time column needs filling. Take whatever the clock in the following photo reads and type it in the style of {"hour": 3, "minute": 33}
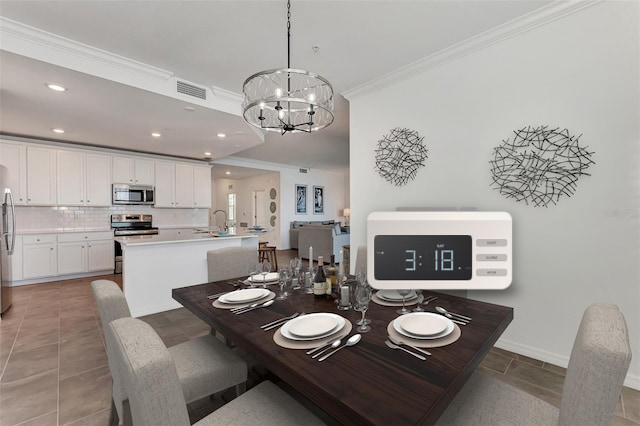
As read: {"hour": 3, "minute": 18}
